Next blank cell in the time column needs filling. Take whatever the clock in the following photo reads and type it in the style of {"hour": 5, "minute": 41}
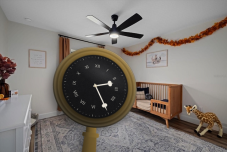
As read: {"hour": 2, "minute": 25}
